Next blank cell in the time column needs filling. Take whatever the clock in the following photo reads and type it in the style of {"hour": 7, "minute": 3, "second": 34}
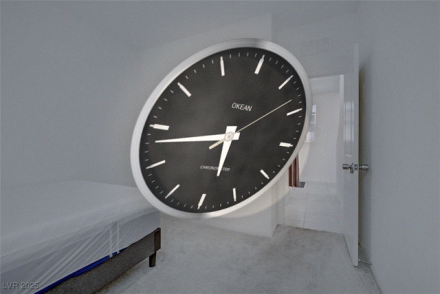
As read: {"hour": 5, "minute": 43, "second": 8}
